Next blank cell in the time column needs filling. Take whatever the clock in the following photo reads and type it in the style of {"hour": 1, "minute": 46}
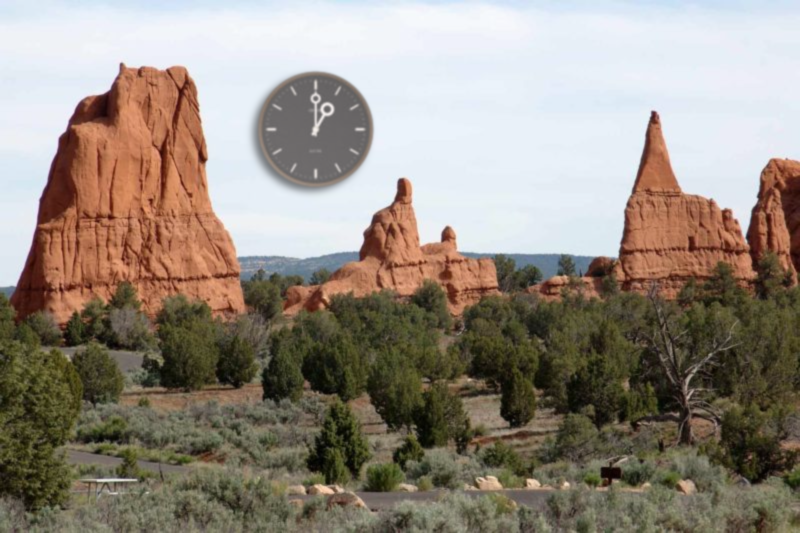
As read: {"hour": 1, "minute": 0}
